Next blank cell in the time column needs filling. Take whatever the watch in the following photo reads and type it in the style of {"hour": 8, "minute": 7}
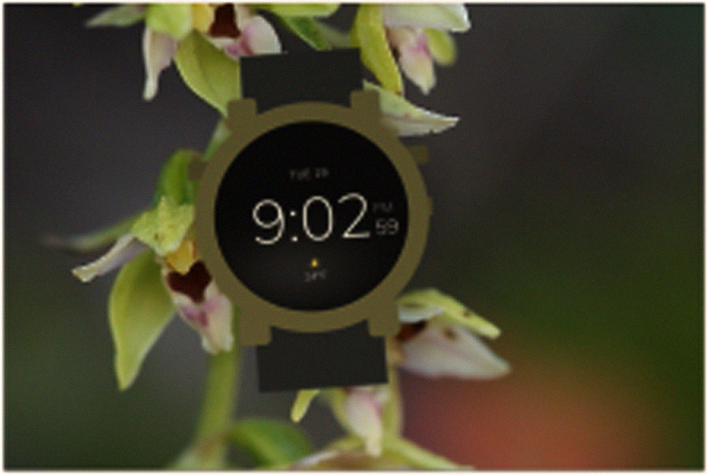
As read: {"hour": 9, "minute": 2}
